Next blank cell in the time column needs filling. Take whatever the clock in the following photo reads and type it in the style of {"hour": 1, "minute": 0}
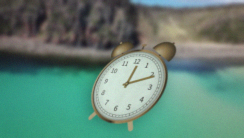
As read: {"hour": 12, "minute": 11}
